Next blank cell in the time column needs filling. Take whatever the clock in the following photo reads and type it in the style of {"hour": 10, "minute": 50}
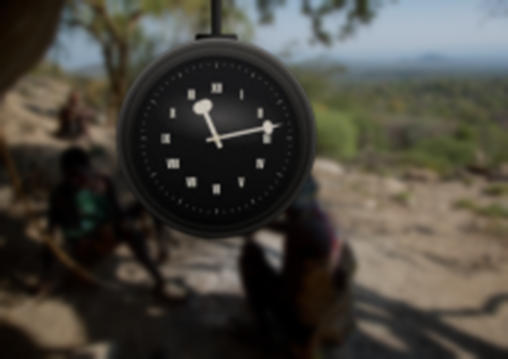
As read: {"hour": 11, "minute": 13}
